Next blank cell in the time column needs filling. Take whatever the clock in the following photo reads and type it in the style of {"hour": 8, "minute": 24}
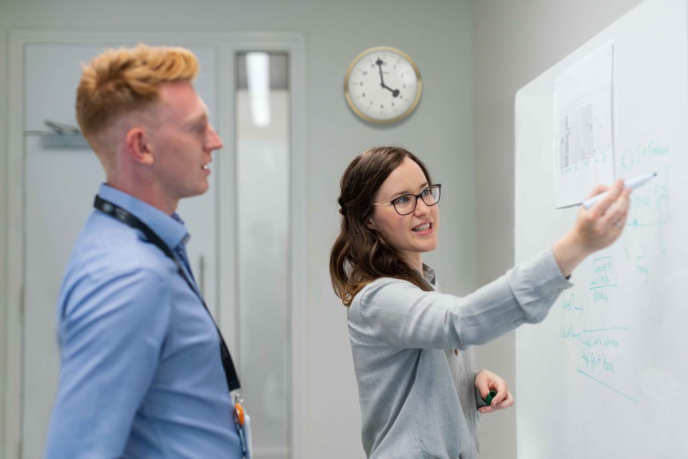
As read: {"hour": 3, "minute": 58}
